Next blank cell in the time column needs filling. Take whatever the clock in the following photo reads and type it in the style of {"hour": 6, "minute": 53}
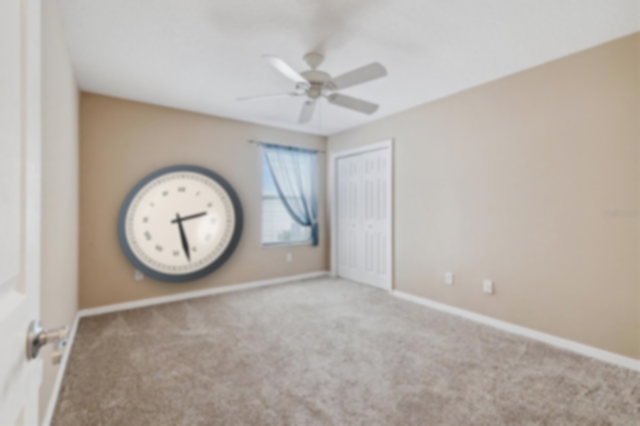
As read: {"hour": 2, "minute": 27}
